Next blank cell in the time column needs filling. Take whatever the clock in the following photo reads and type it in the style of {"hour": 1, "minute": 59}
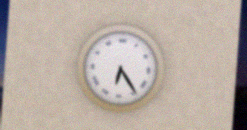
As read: {"hour": 6, "minute": 24}
